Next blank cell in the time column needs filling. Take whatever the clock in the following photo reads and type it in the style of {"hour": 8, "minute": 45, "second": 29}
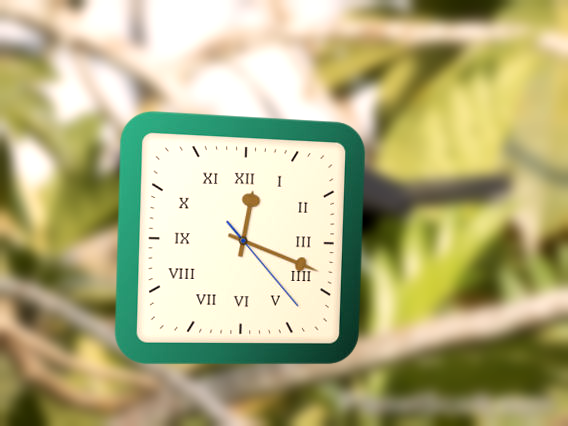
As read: {"hour": 12, "minute": 18, "second": 23}
